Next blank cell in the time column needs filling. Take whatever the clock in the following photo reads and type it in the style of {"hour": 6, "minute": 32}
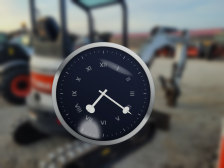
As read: {"hour": 7, "minute": 21}
